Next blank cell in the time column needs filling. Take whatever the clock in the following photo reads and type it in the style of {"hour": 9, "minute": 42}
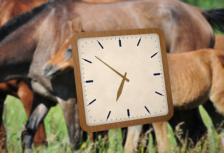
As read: {"hour": 6, "minute": 52}
